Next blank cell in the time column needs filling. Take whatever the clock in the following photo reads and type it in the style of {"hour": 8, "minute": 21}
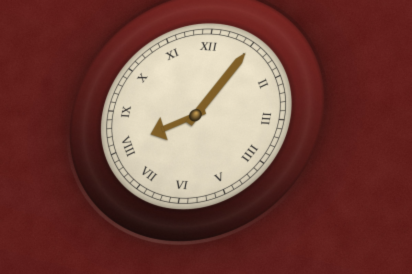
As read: {"hour": 8, "minute": 5}
